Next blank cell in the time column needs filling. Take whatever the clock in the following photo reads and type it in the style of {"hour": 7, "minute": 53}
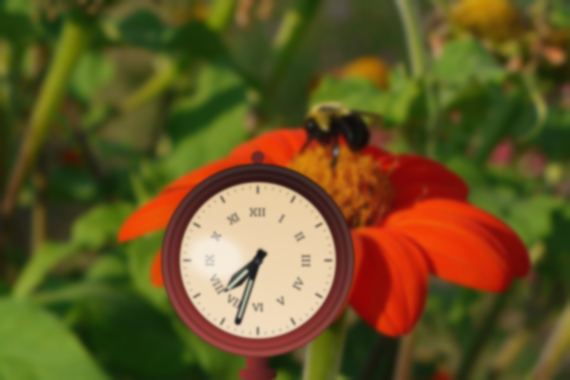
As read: {"hour": 7, "minute": 33}
